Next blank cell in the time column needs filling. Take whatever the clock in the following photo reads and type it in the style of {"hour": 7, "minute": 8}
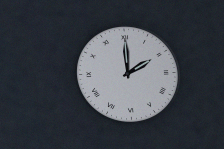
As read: {"hour": 2, "minute": 0}
